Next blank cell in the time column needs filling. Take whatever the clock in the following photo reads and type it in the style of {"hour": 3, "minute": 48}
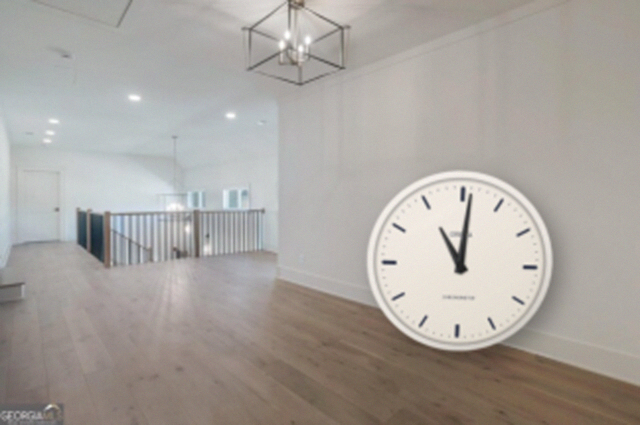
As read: {"hour": 11, "minute": 1}
